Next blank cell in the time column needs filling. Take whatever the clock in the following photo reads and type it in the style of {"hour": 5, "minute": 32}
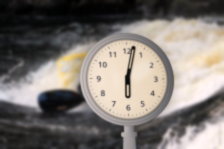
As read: {"hour": 6, "minute": 2}
